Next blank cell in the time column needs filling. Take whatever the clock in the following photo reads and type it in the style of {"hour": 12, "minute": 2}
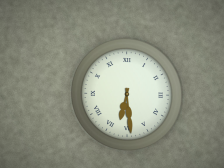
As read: {"hour": 6, "minute": 29}
